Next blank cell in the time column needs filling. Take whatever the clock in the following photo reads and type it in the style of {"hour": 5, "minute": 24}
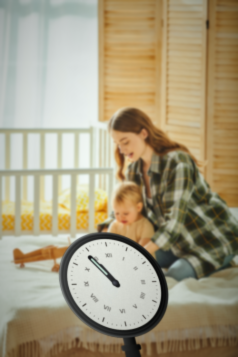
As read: {"hour": 10, "minute": 54}
